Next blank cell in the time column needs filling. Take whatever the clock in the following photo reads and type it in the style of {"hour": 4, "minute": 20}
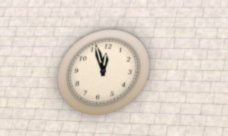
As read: {"hour": 11, "minute": 56}
